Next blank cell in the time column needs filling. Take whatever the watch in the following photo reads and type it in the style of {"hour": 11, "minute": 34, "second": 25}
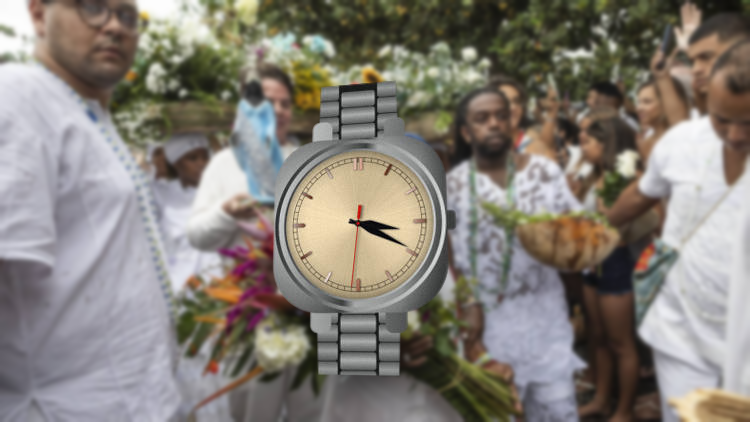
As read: {"hour": 3, "minute": 19, "second": 31}
